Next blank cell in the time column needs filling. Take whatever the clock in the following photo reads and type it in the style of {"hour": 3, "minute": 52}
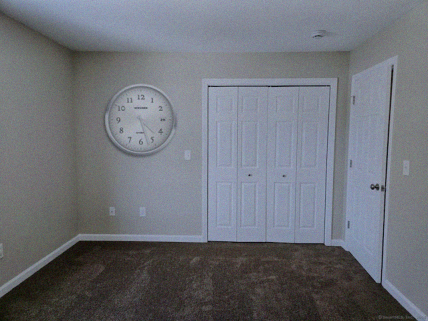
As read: {"hour": 4, "minute": 27}
